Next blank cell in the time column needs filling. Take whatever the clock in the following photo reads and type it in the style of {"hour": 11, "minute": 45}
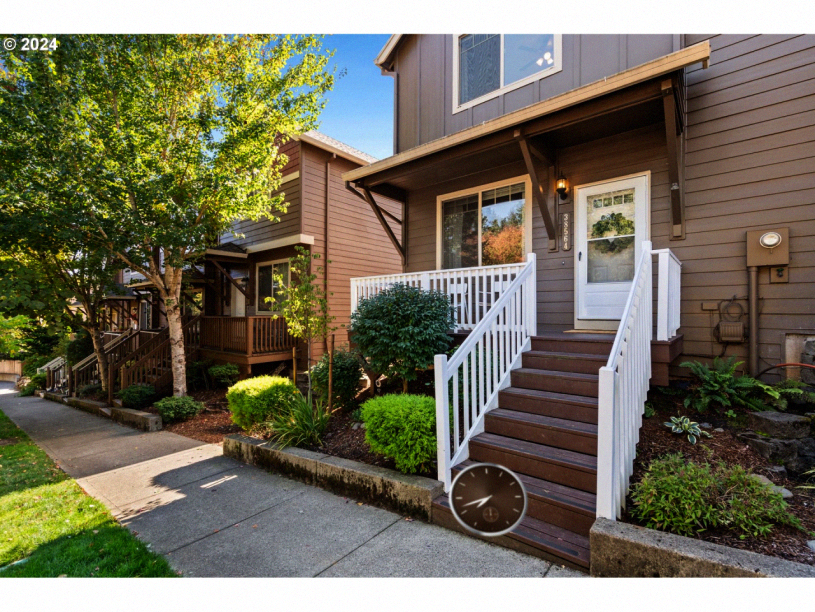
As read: {"hour": 7, "minute": 42}
